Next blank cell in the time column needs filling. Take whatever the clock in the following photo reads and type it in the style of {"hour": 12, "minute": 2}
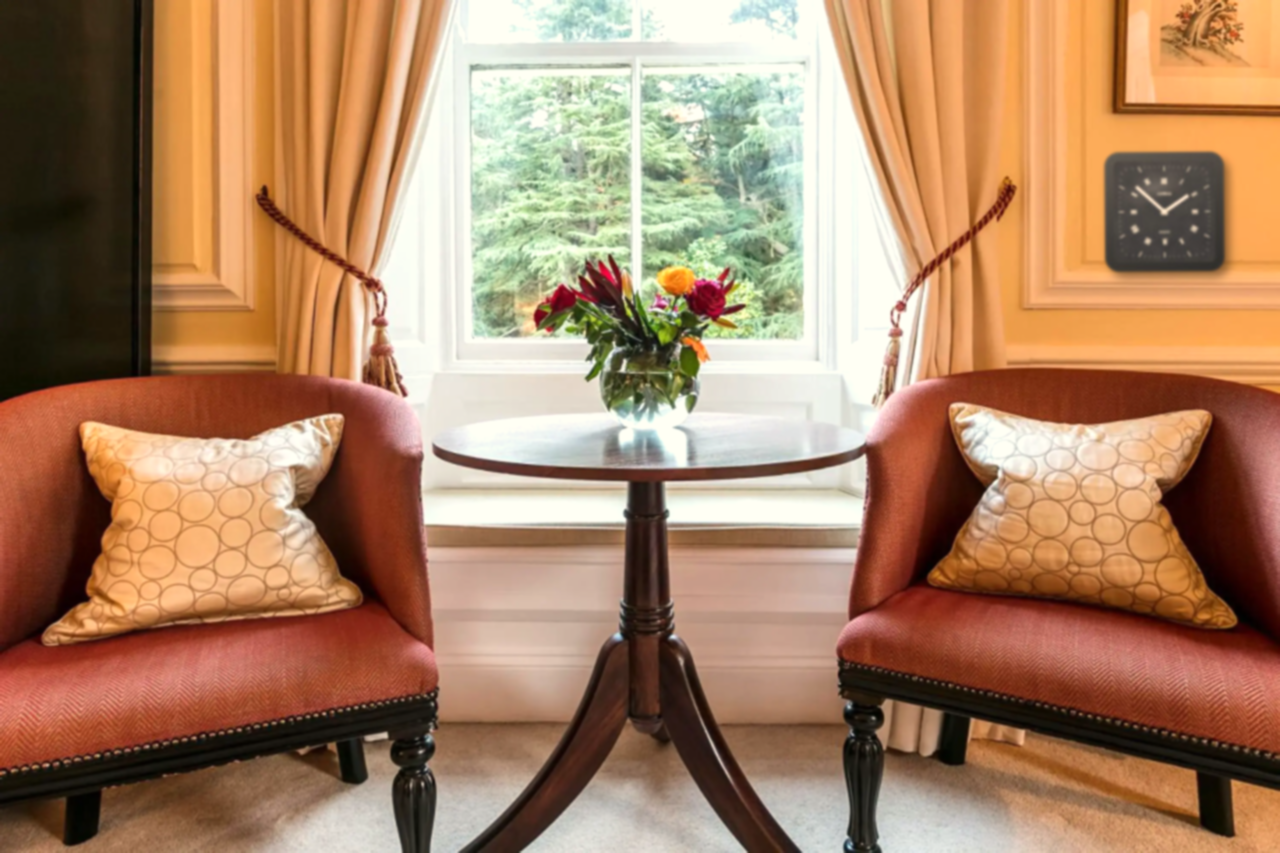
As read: {"hour": 1, "minute": 52}
